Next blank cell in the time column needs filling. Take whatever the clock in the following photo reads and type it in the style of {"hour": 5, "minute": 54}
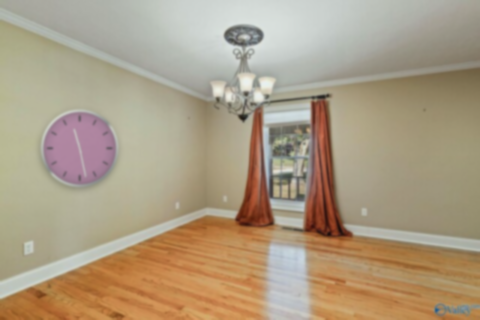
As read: {"hour": 11, "minute": 28}
